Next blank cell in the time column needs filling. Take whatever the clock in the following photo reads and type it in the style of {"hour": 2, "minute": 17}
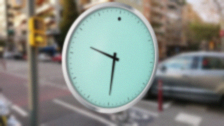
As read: {"hour": 9, "minute": 30}
